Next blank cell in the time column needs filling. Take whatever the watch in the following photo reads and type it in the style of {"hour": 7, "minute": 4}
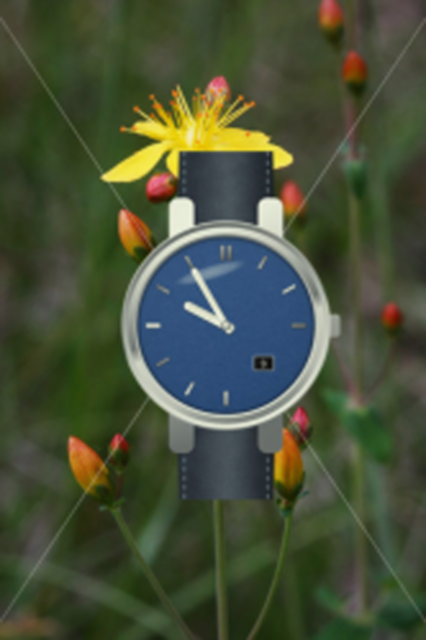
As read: {"hour": 9, "minute": 55}
